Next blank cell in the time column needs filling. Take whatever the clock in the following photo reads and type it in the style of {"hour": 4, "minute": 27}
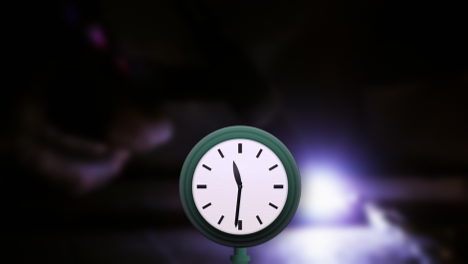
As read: {"hour": 11, "minute": 31}
